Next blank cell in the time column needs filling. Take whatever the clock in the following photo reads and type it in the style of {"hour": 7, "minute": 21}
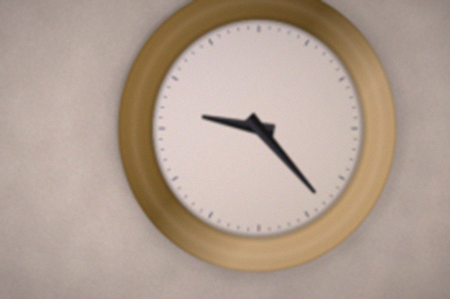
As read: {"hour": 9, "minute": 23}
